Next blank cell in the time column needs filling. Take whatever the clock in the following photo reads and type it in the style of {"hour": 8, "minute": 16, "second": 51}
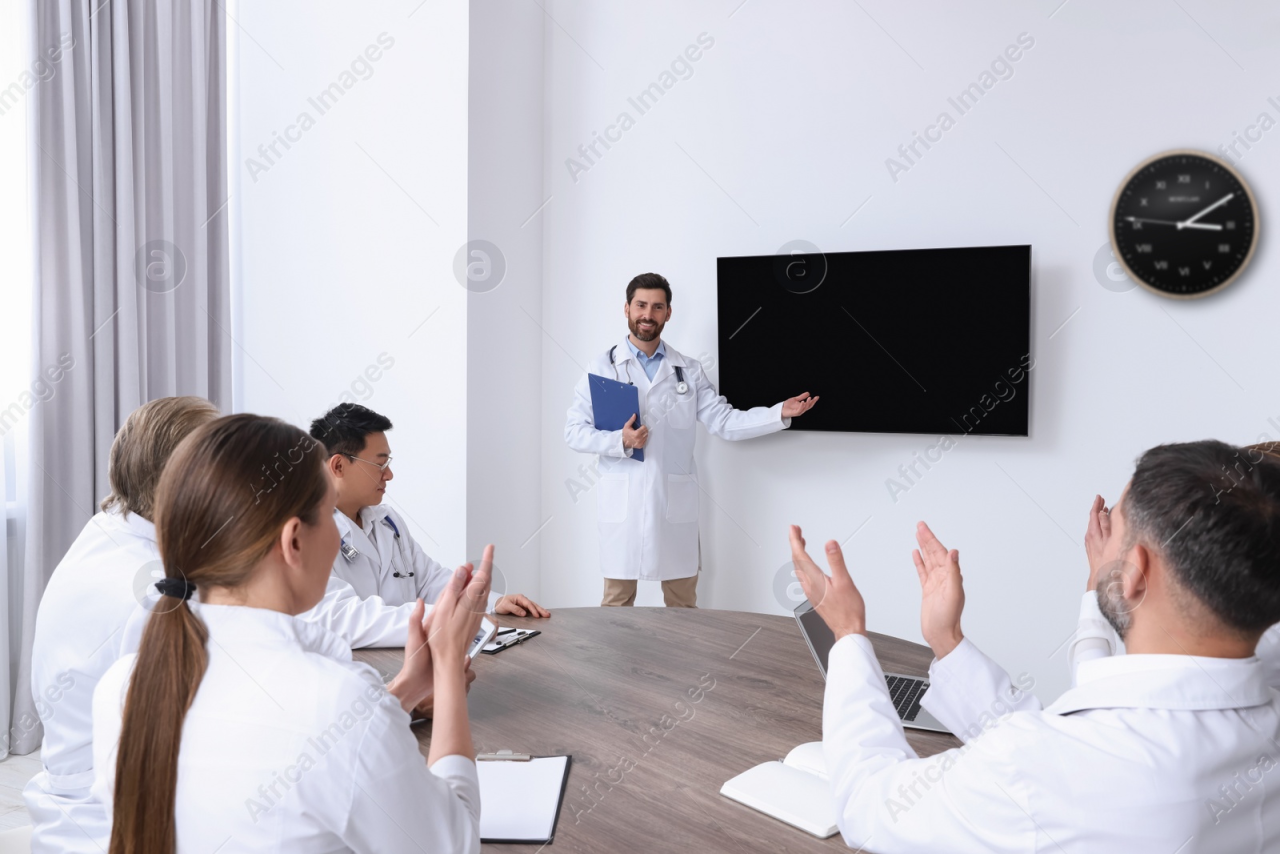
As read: {"hour": 3, "minute": 9, "second": 46}
